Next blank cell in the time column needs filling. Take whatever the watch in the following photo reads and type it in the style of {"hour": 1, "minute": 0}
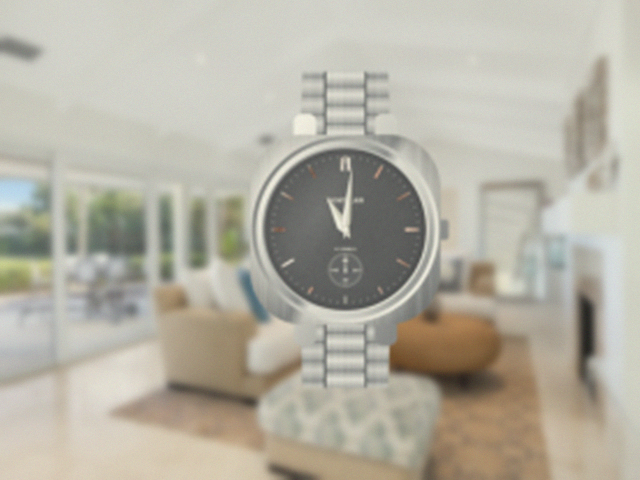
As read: {"hour": 11, "minute": 1}
